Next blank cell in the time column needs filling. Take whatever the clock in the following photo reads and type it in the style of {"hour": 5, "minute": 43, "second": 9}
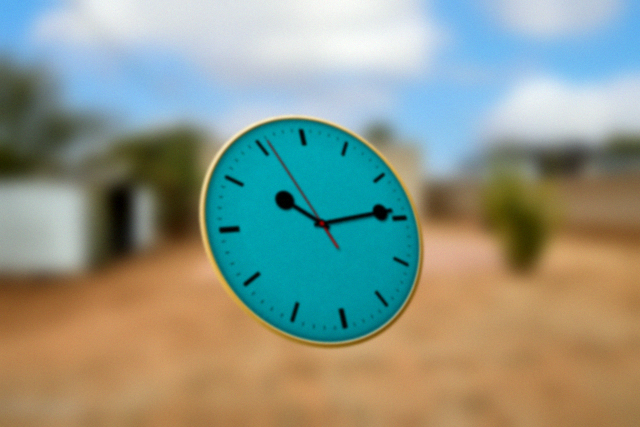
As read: {"hour": 10, "minute": 13, "second": 56}
